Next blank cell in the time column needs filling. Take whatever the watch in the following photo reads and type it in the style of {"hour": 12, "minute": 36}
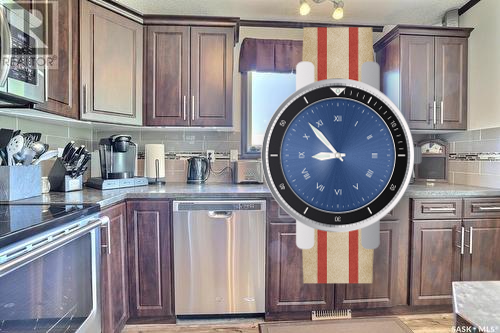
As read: {"hour": 8, "minute": 53}
